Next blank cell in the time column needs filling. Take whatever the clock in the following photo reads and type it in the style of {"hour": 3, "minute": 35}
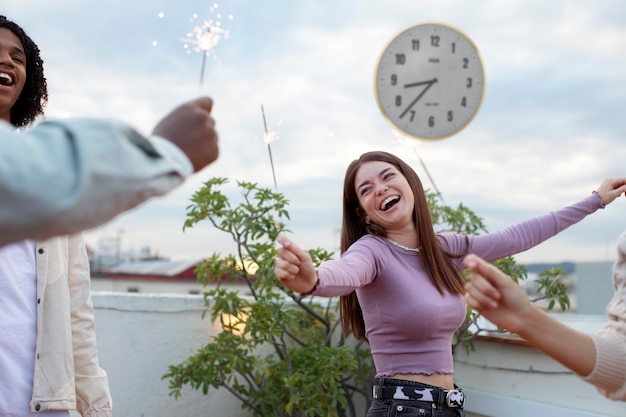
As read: {"hour": 8, "minute": 37}
